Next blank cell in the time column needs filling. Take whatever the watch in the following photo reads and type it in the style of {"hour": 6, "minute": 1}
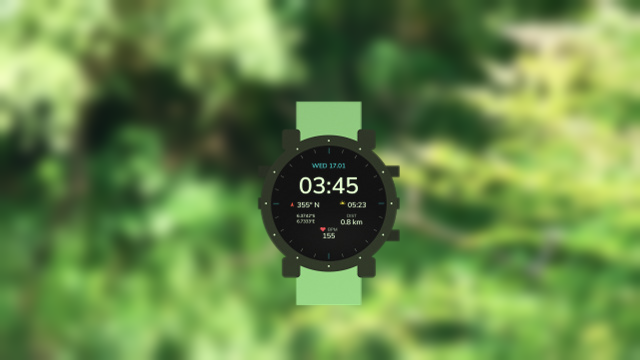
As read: {"hour": 3, "minute": 45}
